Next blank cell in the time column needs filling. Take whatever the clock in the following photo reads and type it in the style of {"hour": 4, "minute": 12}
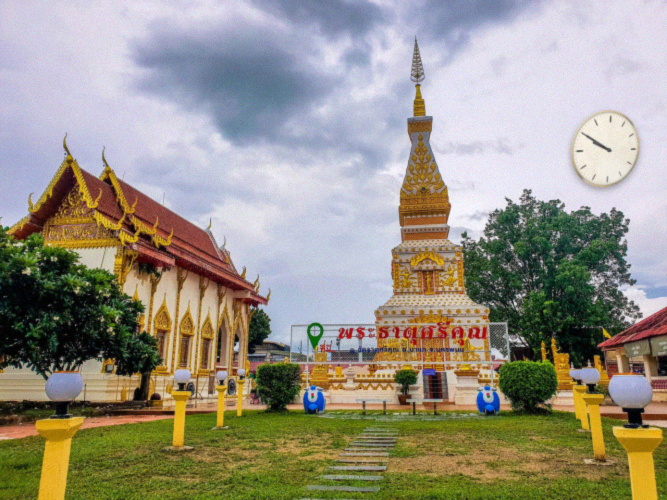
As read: {"hour": 9, "minute": 50}
